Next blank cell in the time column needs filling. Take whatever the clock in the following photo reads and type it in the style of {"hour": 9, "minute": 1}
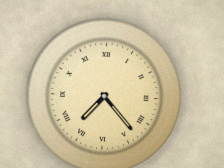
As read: {"hour": 7, "minute": 23}
